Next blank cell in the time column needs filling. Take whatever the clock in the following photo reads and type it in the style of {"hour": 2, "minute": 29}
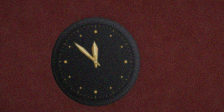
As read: {"hour": 11, "minute": 52}
